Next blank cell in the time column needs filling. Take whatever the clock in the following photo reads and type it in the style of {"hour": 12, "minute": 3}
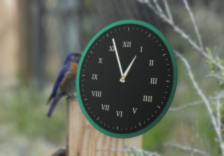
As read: {"hour": 12, "minute": 56}
